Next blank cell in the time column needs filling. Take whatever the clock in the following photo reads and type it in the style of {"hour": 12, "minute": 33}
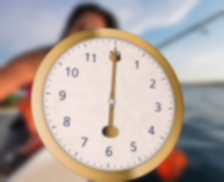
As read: {"hour": 6, "minute": 0}
